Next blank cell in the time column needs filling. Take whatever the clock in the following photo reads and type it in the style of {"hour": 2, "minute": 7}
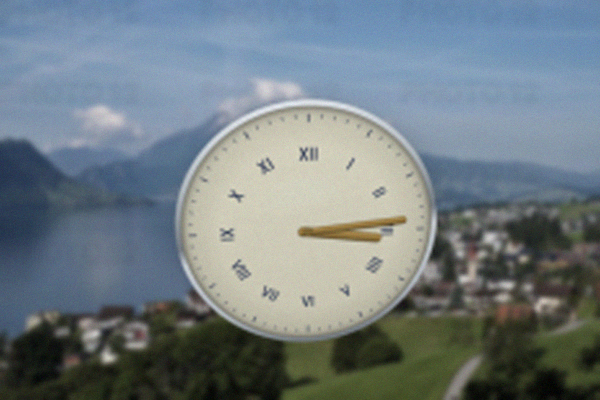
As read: {"hour": 3, "minute": 14}
